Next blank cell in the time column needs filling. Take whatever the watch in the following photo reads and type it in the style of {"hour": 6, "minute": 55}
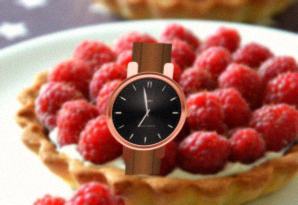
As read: {"hour": 6, "minute": 58}
